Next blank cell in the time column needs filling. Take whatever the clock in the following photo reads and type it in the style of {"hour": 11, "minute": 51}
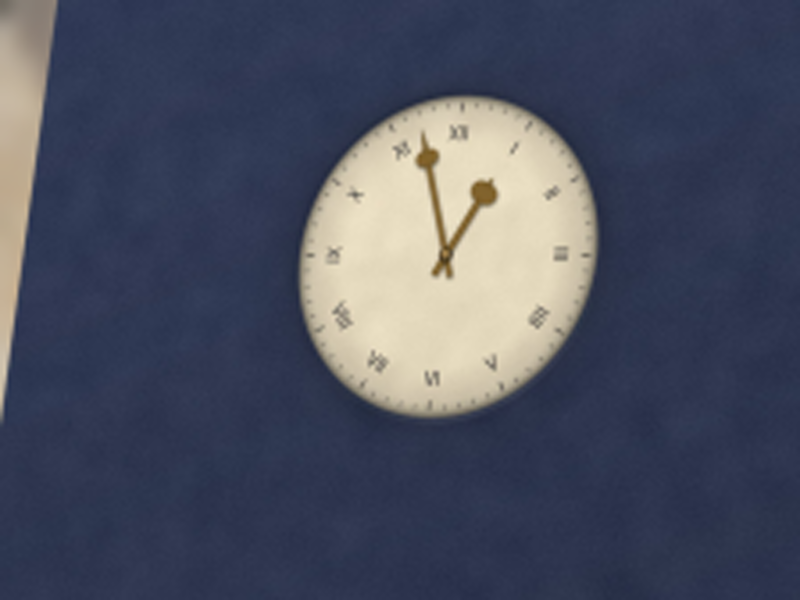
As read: {"hour": 12, "minute": 57}
